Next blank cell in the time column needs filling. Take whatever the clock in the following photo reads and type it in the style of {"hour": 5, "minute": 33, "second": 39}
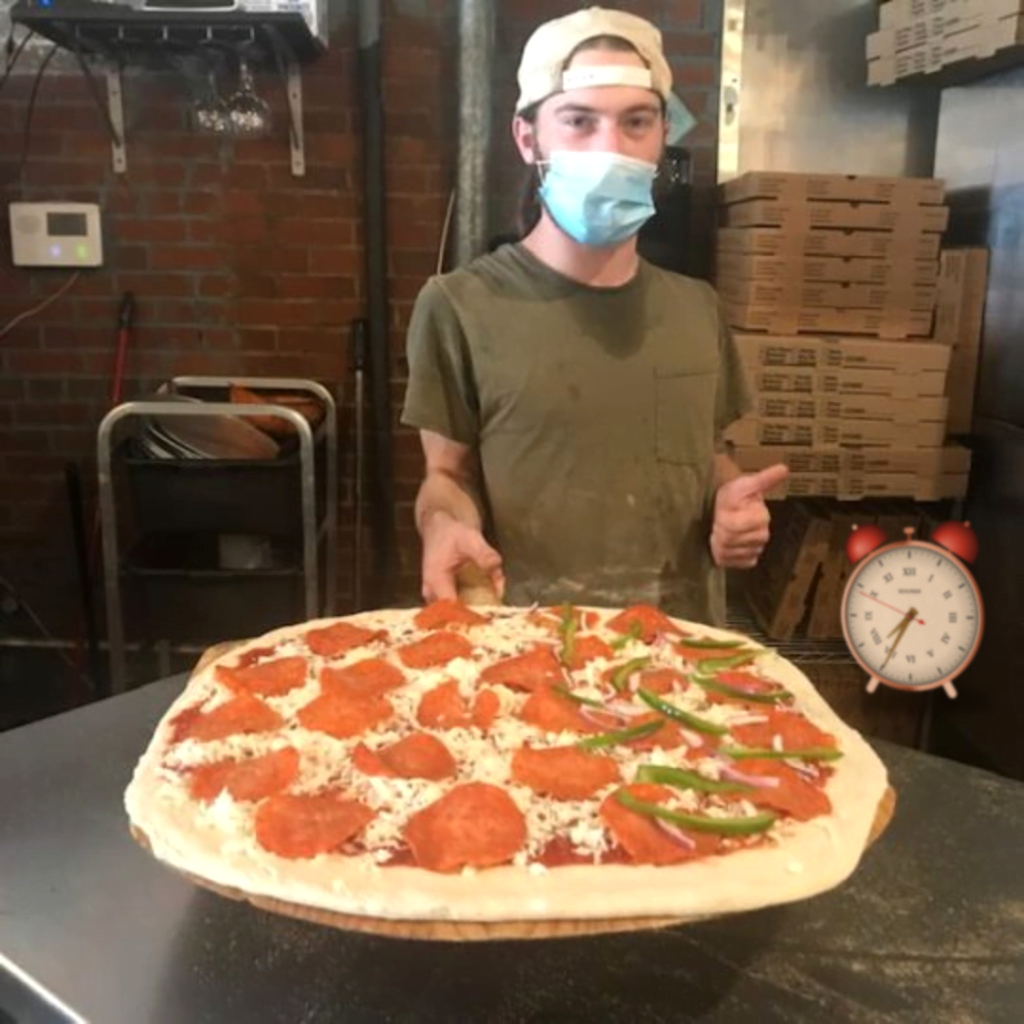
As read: {"hour": 7, "minute": 34, "second": 49}
